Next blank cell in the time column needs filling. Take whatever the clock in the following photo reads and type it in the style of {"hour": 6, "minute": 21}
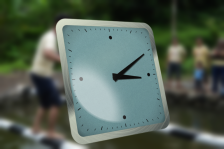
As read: {"hour": 3, "minute": 10}
